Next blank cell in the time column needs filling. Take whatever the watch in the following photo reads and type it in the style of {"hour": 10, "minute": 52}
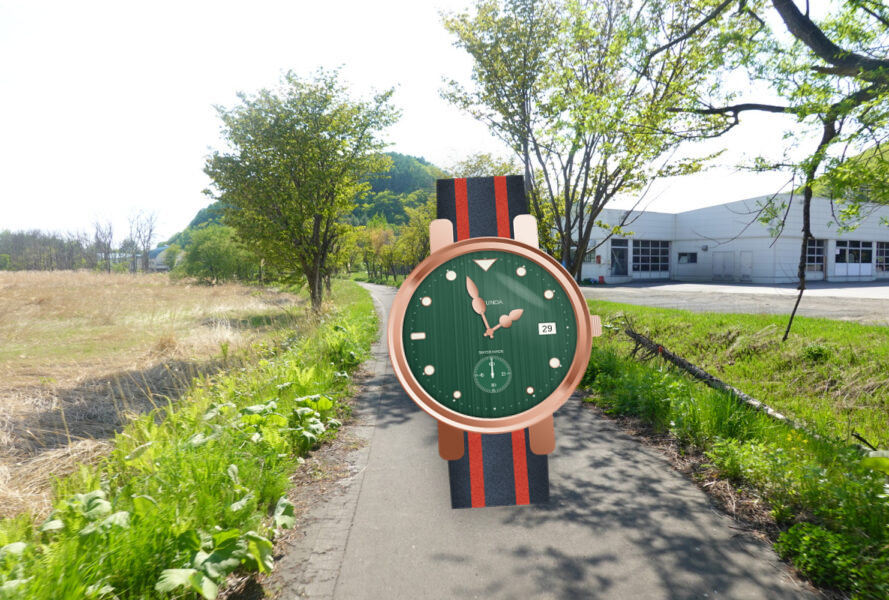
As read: {"hour": 1, "minute": 57}
